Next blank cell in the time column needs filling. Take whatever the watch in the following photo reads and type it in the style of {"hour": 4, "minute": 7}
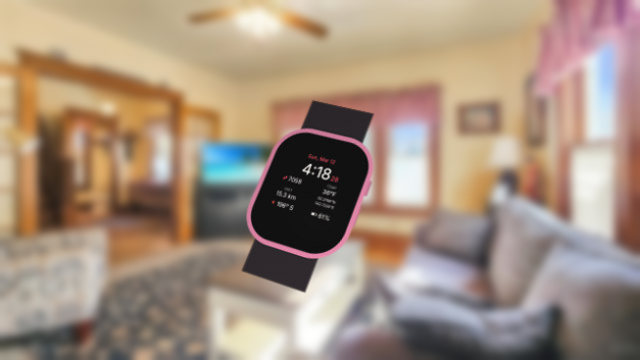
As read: {"hour": 4, "minute": 18}
